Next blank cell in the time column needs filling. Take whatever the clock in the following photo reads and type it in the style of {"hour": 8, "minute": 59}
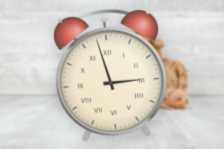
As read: {"hour": 2, "minute": 58}
